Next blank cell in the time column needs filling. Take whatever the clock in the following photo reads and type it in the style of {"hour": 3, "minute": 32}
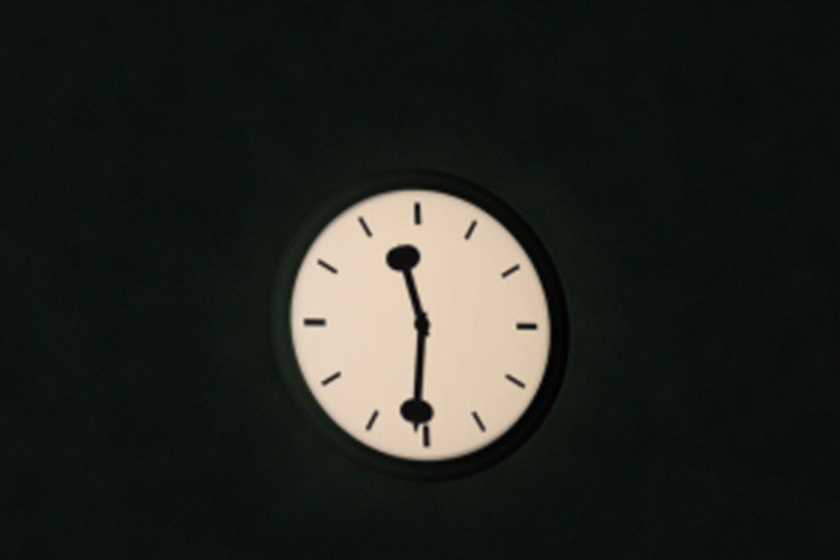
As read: {"hour": 11, "minute": 31}
